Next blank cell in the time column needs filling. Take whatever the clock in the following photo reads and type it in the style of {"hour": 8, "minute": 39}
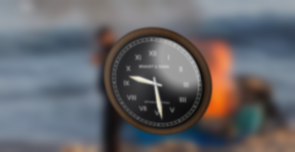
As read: {"hour": 9, "minute": 29}
